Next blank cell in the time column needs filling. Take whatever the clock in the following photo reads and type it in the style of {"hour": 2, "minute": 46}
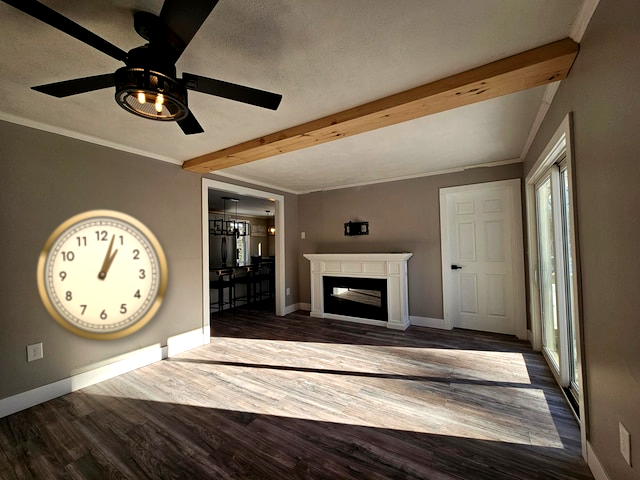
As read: {"hour": 1, "minute": 3}
